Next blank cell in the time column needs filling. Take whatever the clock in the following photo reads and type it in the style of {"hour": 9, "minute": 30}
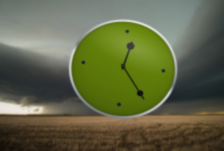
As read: {"hour": 12, "minute": 24}
